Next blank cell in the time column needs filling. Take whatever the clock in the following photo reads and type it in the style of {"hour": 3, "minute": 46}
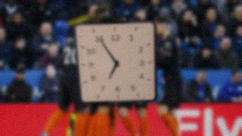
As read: {"hour": 6, "minute": 55}
